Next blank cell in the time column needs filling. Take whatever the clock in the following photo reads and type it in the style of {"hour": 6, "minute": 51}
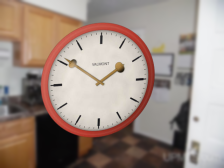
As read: {"hour": 1, "minute": 51}
